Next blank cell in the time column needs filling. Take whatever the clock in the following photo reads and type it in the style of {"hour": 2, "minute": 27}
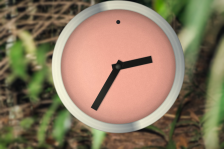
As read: {"hour": 2, "minute": 35}
